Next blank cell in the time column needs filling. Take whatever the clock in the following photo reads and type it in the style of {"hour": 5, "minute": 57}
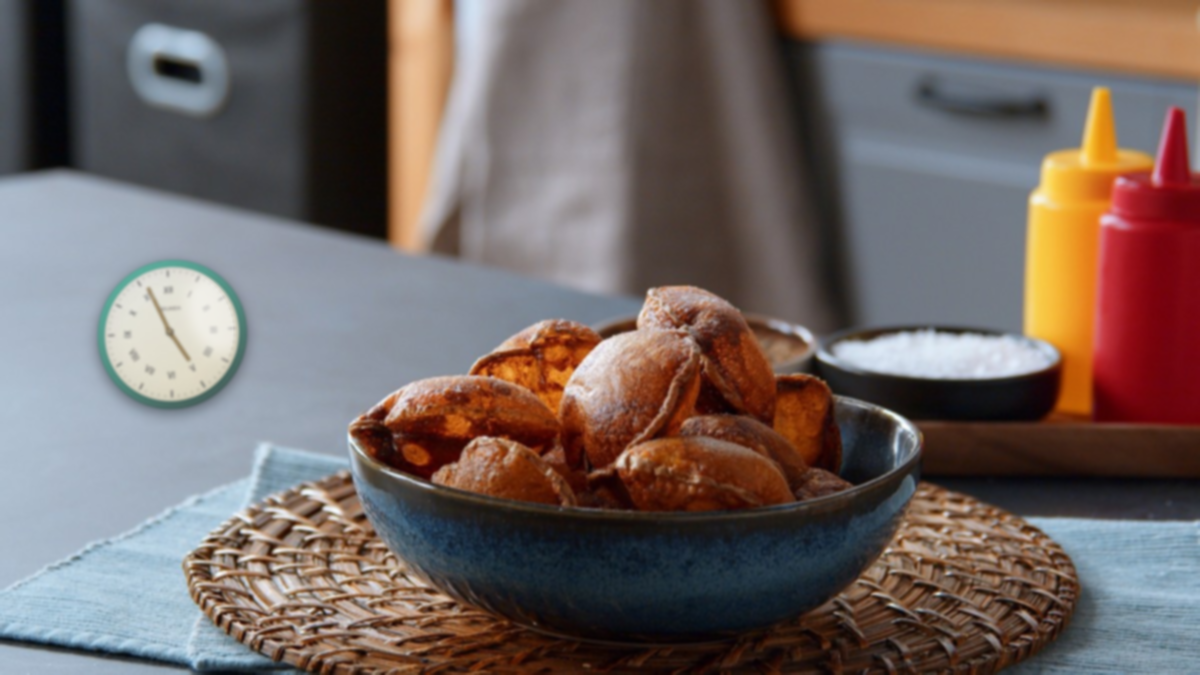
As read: {"hour": 4, "minute": 56}
